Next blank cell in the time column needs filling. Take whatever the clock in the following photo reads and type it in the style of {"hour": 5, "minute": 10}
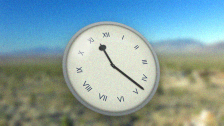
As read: {"hour": 11, "minute": 23}
